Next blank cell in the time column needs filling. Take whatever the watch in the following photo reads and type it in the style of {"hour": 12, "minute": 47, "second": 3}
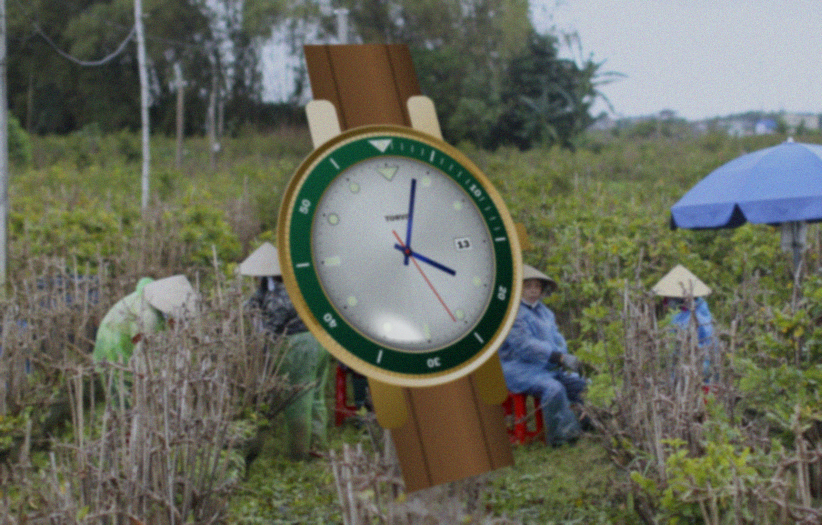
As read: {"hour": 4, "minute": 3, "second": 26}
